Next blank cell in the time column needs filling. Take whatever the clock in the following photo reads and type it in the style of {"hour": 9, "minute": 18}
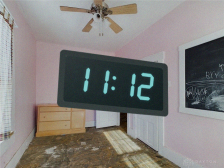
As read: {"hour": 11, "minute": 12}
